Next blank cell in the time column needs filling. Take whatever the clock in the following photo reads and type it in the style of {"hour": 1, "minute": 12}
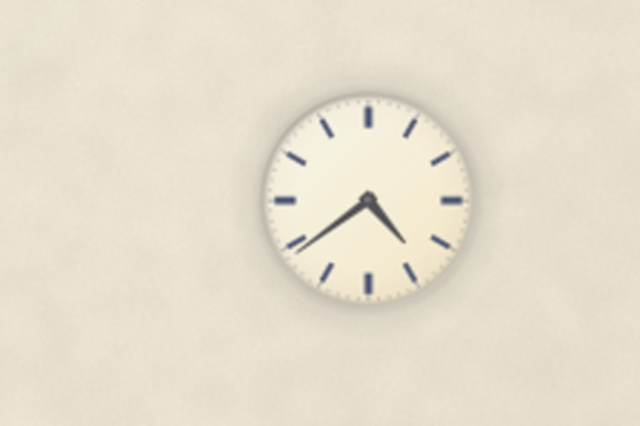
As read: {"hour": 4, "minute": 39}
